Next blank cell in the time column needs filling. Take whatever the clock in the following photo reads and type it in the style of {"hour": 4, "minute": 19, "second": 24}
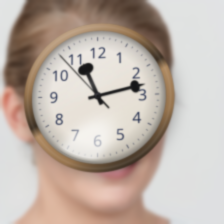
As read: {"hour": 11, "minute": 12, "second": 53}
